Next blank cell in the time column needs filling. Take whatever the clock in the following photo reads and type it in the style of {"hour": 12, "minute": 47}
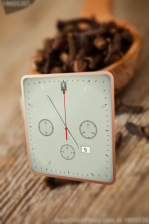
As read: {"hour": 4, "minute": 55}
